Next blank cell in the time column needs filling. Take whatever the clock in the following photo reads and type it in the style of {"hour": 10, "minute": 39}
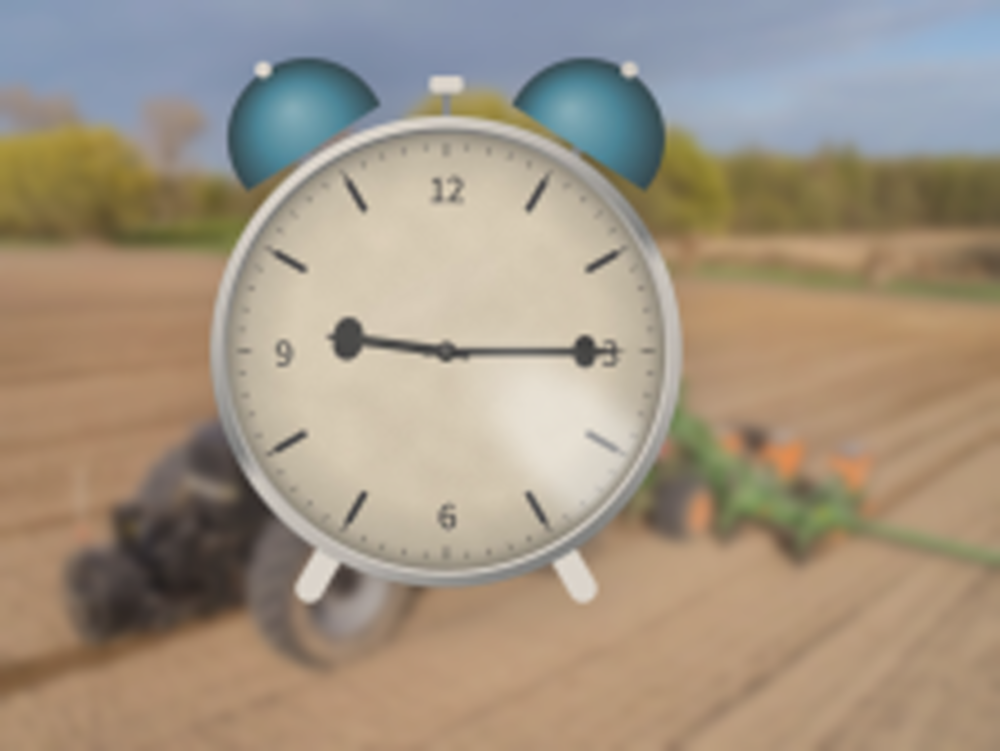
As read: {"hour": 9, "minute": 15}
